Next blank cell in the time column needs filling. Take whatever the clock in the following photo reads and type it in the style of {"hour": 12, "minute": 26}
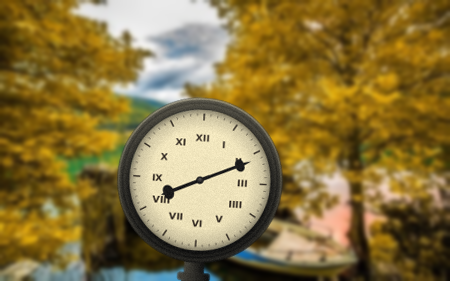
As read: {"hour": 8, "minute": 11}
